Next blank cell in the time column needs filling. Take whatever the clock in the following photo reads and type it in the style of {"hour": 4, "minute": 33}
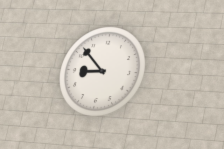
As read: {"hour": 8, "minute": 52}
